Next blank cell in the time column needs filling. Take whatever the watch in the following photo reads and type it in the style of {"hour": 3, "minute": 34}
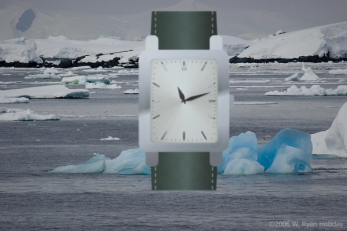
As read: {"hour": 11, "minute": 12}
